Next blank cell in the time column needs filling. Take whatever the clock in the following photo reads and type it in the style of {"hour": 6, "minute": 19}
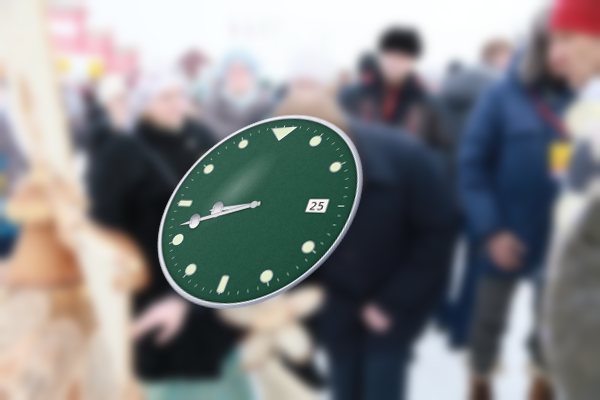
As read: {"hour": 8, "minute": 42}
